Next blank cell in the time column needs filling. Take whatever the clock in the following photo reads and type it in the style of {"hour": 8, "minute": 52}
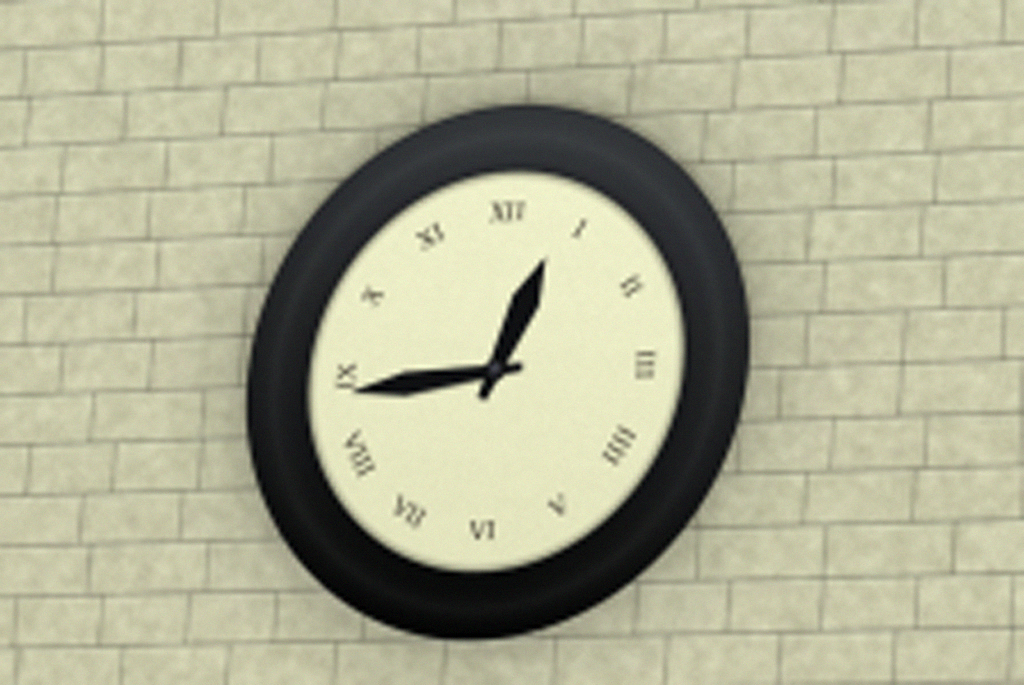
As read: {"hour": 12, "minute": 44}
